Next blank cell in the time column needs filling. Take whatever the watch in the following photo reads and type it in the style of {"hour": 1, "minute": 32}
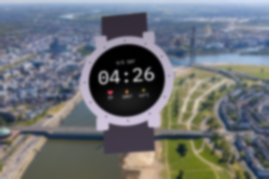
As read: {"hour": 4, "minute": 26}
